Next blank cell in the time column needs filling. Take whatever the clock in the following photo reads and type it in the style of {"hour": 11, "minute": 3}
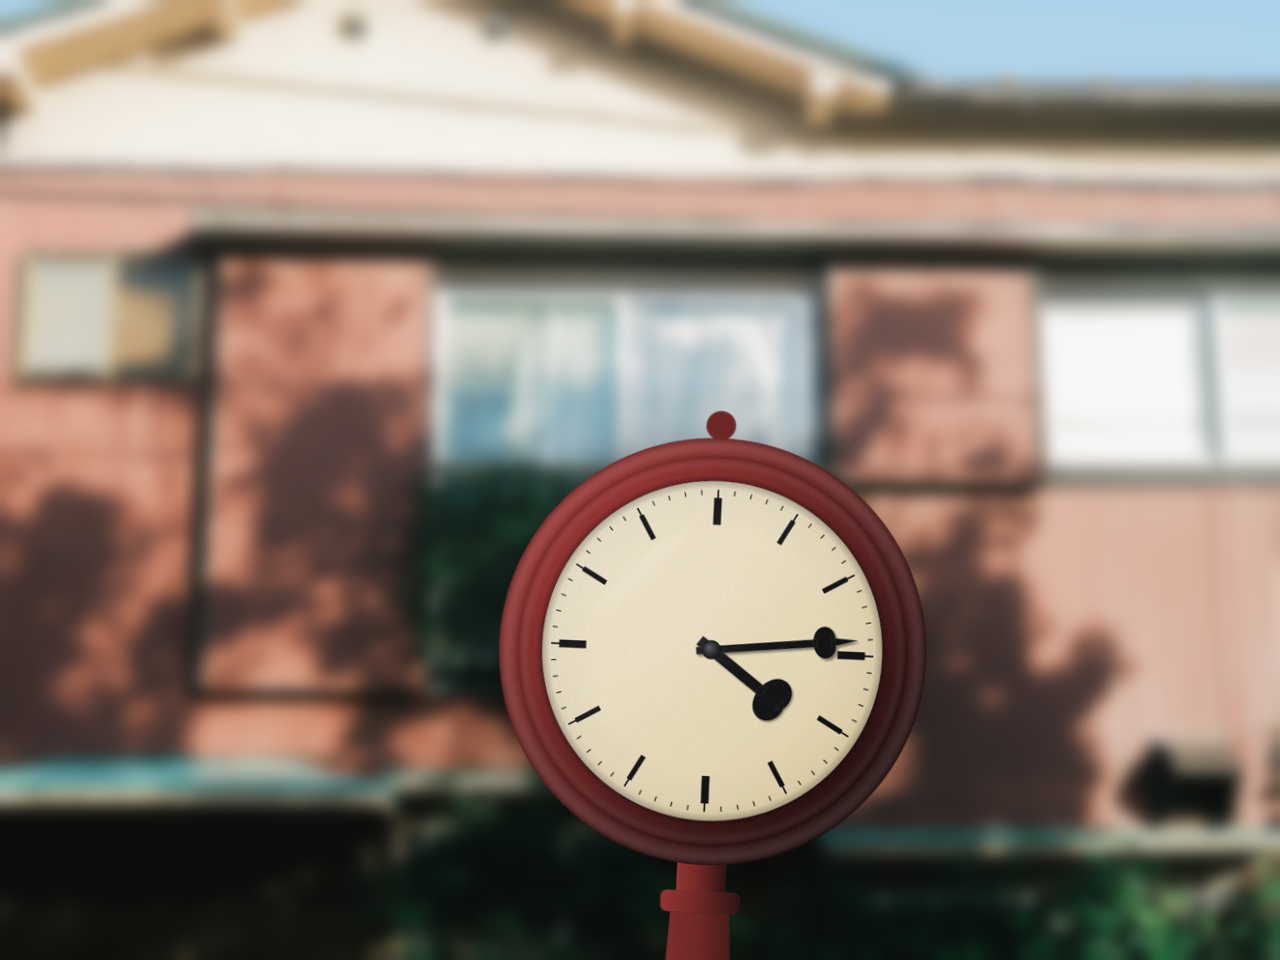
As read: {"hour": 4, "minute": 14}
